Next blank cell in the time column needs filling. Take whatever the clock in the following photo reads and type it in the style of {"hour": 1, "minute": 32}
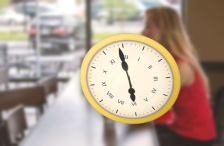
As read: {"hour": 5, "minute": 59}
